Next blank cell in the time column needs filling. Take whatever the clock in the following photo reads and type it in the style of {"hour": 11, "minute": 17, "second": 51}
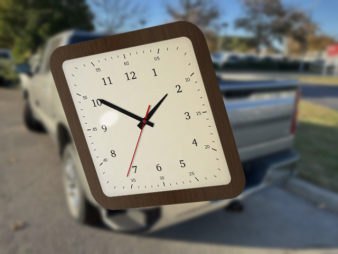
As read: {"hour": 1, "minute": 50, "second": 36}
